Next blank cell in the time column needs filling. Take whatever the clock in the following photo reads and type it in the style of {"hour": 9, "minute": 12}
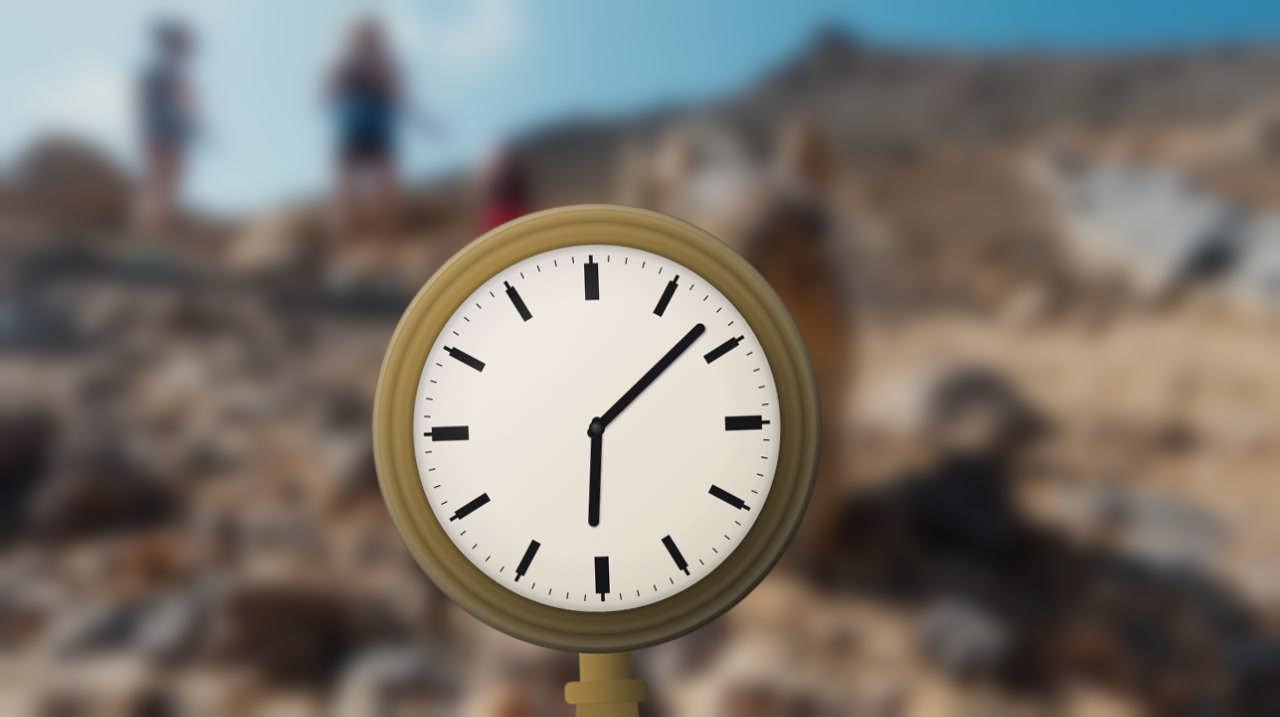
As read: {"hour": 6, "minute": 8}
